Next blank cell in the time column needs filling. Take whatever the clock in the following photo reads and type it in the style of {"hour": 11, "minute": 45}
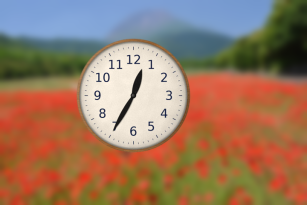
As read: {"hour": 12, "minute": 35}
